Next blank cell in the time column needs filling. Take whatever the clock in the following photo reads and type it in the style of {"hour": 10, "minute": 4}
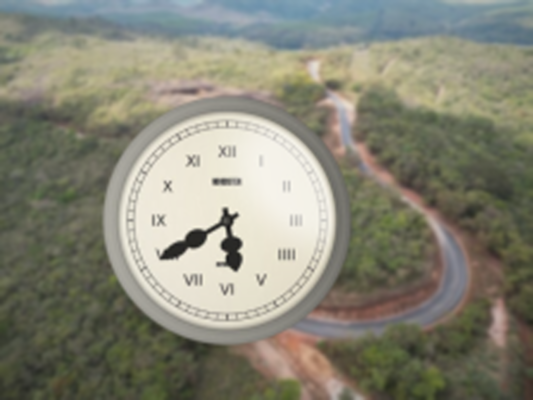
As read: {"hour": 5, "minute": 40}
